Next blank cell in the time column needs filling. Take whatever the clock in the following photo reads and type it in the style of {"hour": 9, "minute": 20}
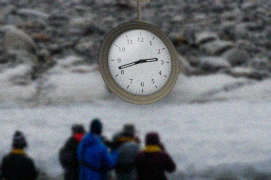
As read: {"hour": 2, "minute": 42}
